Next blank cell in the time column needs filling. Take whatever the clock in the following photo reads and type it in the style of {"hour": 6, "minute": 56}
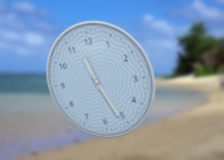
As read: {"hour": 11, "minute": 26}
